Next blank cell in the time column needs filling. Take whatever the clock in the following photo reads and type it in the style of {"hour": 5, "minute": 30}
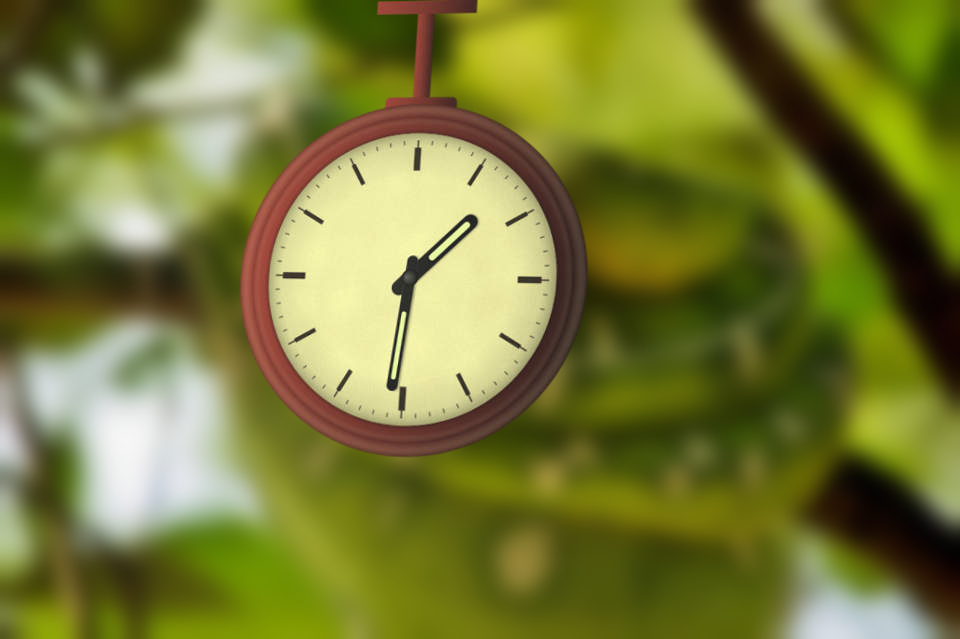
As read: {"hour": 1, "minute": 31}
